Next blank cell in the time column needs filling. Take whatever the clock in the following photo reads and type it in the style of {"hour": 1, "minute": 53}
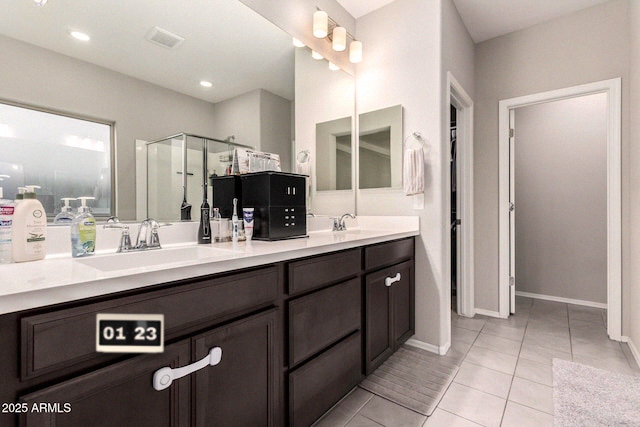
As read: {"hour": 1, "minute": 23}
